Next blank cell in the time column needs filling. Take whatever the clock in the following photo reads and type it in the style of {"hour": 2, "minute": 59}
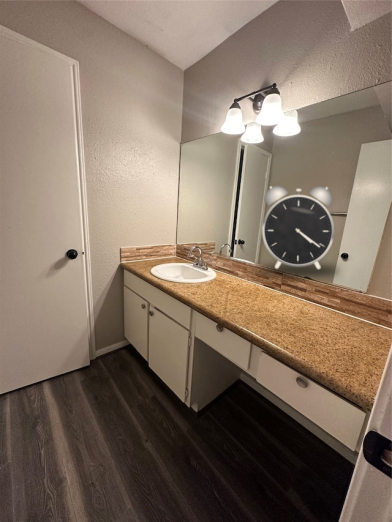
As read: {"hour": 4, "minute": 21}
